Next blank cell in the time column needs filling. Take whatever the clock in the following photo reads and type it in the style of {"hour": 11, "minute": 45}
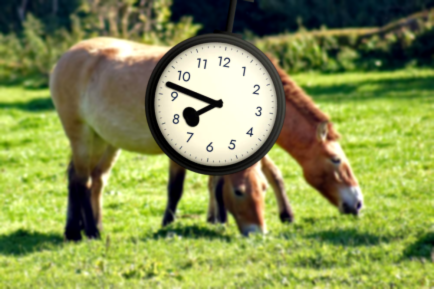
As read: {"hour": 7, "minute": 47}
